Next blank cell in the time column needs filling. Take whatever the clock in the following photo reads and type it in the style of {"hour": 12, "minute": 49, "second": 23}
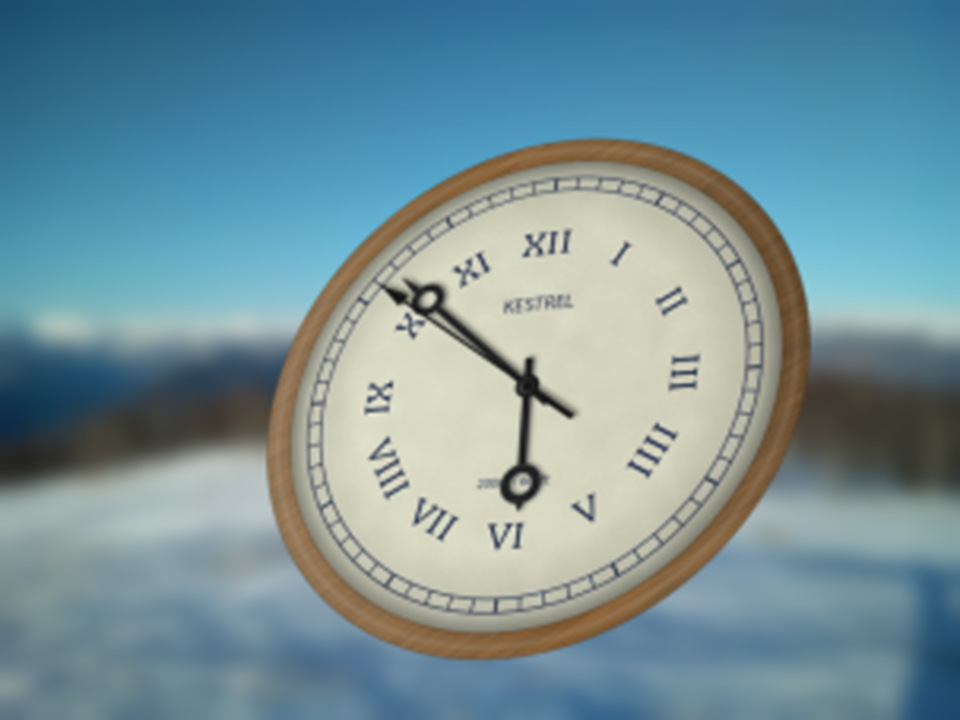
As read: {"hour": 5, "minute": 51, "second": 51}
